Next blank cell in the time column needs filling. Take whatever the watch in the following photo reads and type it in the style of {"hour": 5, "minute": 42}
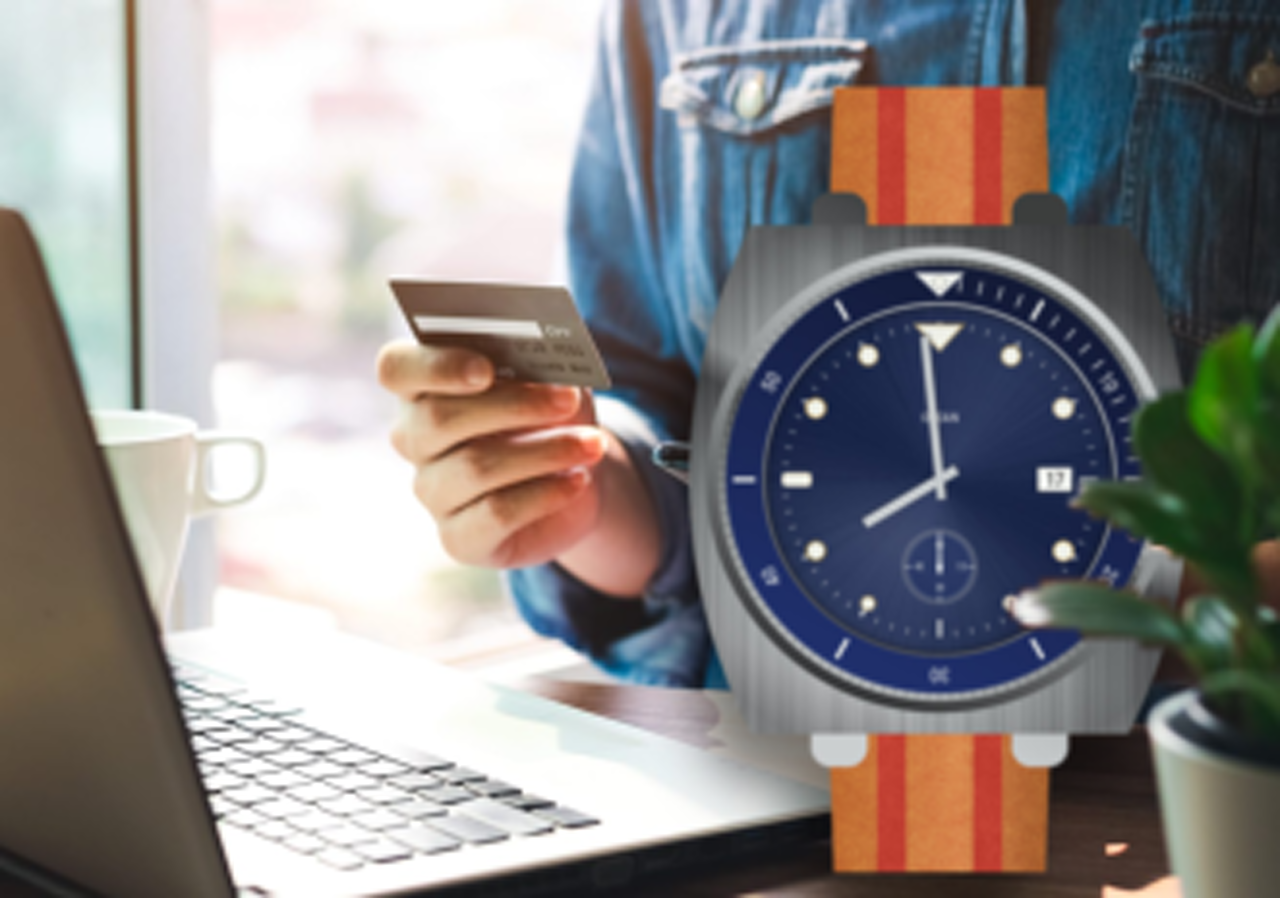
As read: {"hour": 7, "minute": 59}
